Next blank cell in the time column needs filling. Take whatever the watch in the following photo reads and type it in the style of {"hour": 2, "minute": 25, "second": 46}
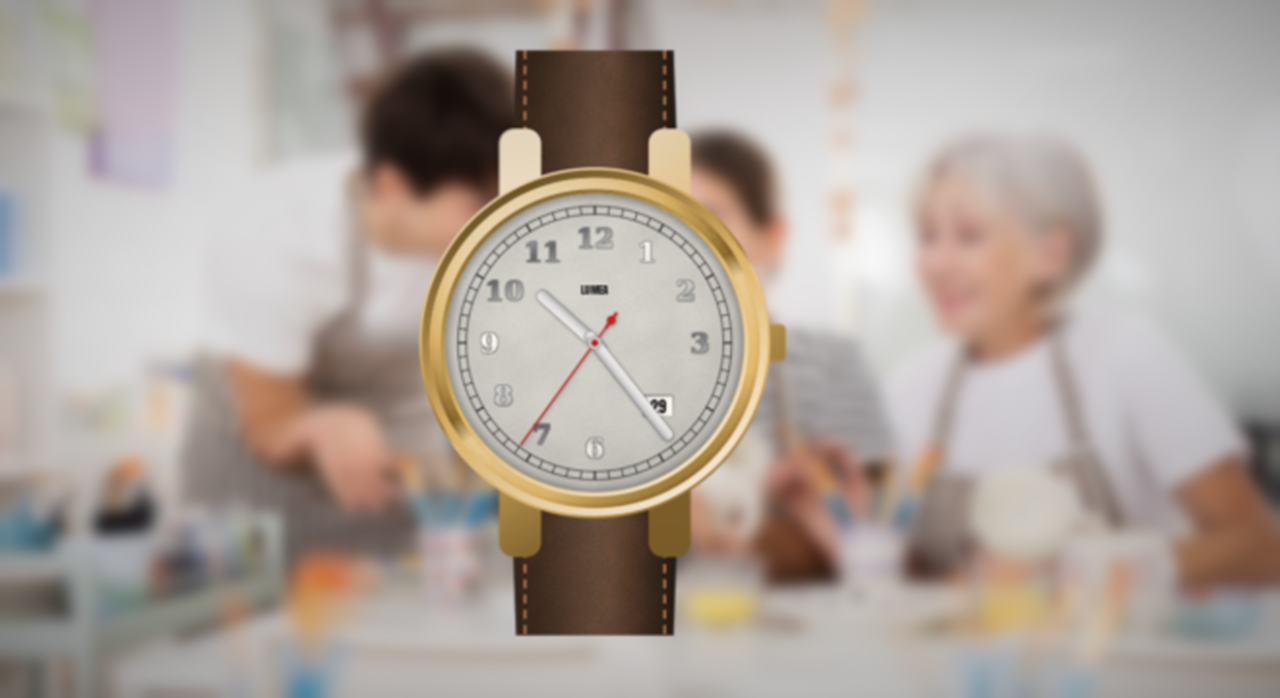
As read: {"hour": 10, "minute": 23, "second": 36}
